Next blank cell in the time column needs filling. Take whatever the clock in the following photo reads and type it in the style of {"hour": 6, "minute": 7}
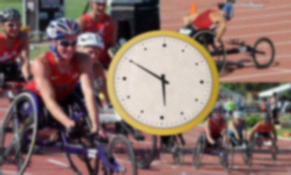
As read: {"hour": 5, "minute": 50}
